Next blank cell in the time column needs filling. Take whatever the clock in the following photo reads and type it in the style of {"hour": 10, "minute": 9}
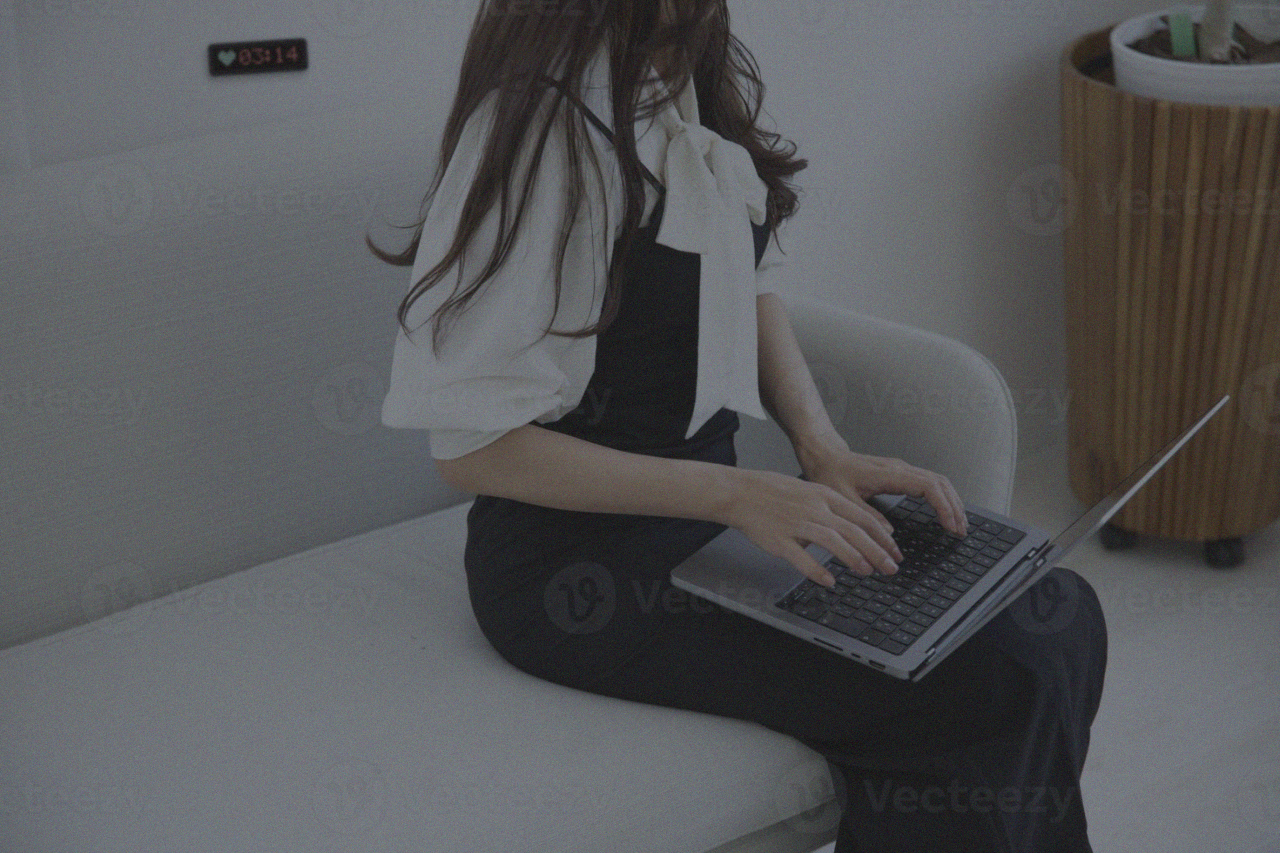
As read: {"hour": 3, "minute": 14}
